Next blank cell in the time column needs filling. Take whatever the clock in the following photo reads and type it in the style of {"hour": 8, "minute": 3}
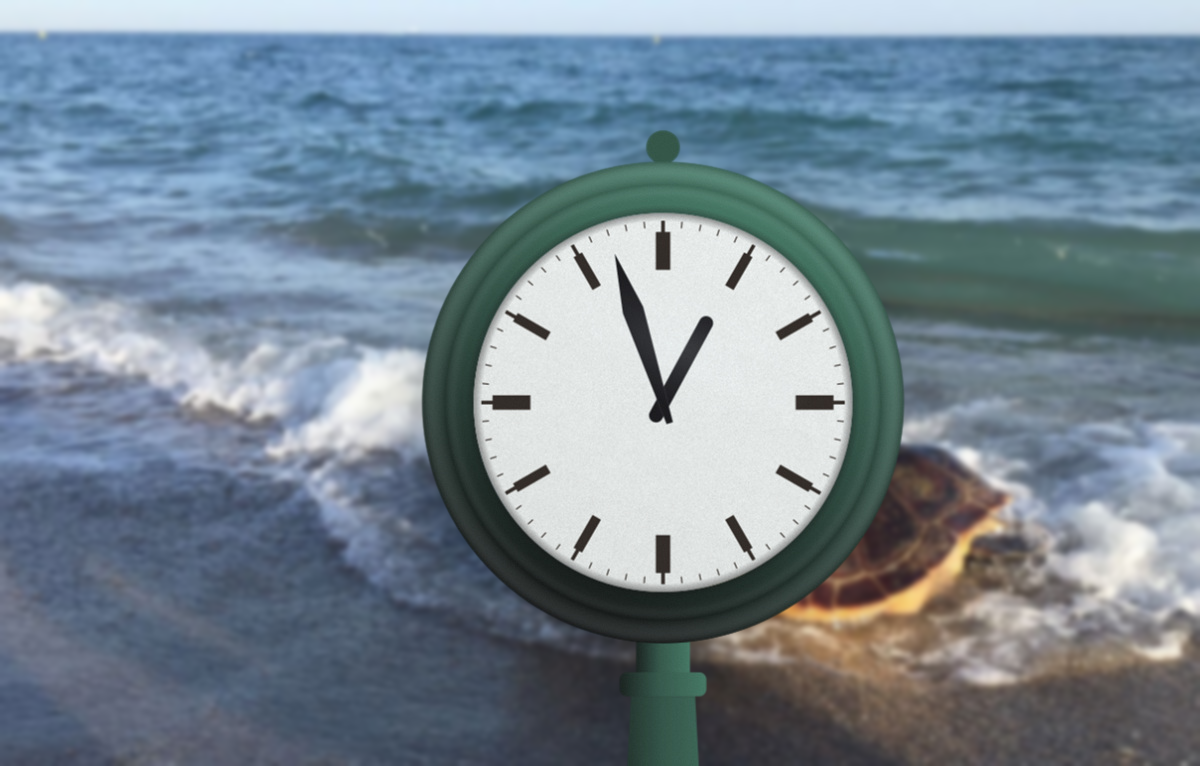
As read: {"hour": 12, "minute": 57}
